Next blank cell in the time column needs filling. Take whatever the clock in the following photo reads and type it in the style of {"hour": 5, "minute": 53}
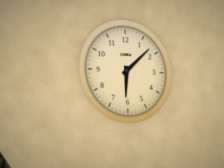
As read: {"hour": 6, "minute": 8}
